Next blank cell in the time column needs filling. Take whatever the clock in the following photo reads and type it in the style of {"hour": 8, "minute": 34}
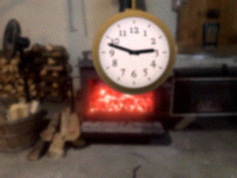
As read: {"hour": 2, "minute": 48}
